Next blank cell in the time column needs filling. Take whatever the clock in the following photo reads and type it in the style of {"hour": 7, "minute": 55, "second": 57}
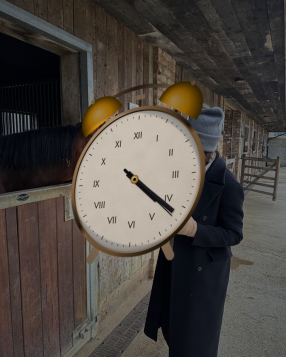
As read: {"hour": 4, "minute": 21, "second": 22}
